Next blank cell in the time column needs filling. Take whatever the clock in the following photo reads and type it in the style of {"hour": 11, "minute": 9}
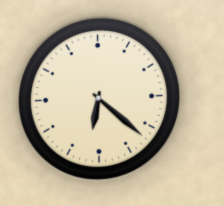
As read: {"hour": 6, "minute": 22}
